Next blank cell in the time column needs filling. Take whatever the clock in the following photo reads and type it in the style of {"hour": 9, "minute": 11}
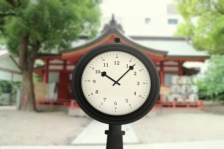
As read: {"hour": 10, "minute": 7}
